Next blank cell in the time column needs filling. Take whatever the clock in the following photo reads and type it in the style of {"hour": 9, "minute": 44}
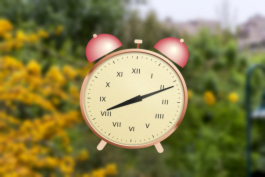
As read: {"hour": 8, "minute": 11}
